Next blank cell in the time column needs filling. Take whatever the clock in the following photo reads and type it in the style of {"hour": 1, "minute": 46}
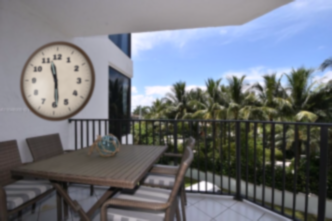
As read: {"hour": 11, "minute": 29}
